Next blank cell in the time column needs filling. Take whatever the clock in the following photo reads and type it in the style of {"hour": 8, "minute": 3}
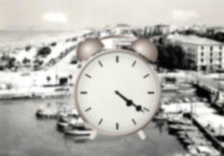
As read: {"hour": 4, "minute": 21}
